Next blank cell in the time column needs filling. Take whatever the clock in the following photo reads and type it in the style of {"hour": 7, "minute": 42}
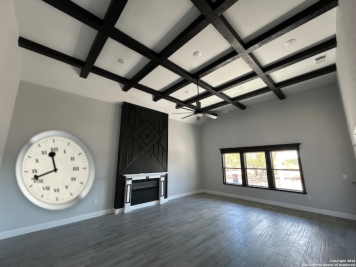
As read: {"hour": 11, "minute": 42}
